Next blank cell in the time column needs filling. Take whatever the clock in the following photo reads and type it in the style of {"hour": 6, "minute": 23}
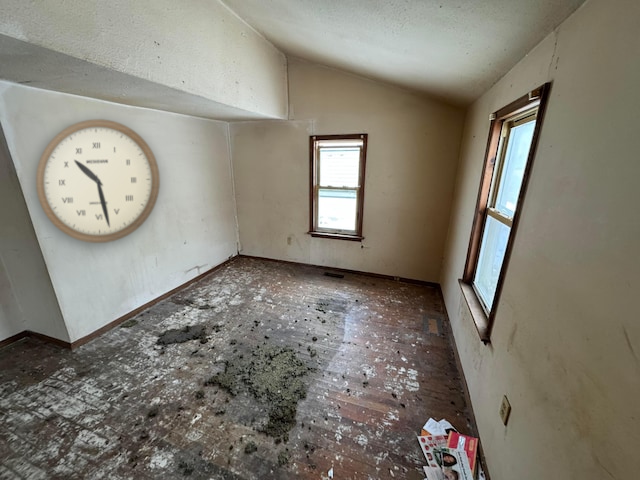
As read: {"hour": 10, "minute": 28}
